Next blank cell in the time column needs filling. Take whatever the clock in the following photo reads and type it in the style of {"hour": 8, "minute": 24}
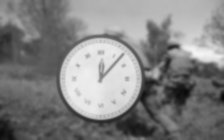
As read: {"hour": 12, "minute": 7}
